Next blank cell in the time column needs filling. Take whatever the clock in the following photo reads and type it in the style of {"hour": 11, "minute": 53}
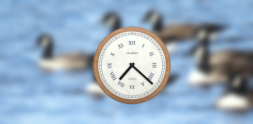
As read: {"hour": 7, "minute": 22}
